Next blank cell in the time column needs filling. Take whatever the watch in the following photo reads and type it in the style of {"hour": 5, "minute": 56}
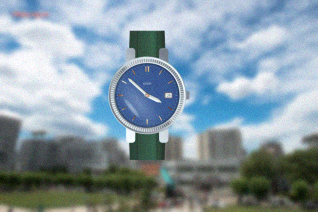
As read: {"hour": 3, "minute": 52}
